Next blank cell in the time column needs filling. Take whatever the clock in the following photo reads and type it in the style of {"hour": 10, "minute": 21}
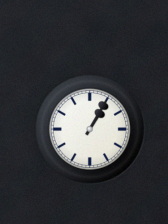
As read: {"hour": 1, "minute": 5}
